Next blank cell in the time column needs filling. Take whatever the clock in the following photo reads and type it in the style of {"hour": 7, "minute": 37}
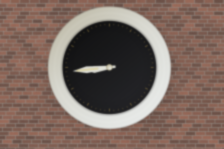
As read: {"hour": 8, "minute": 44}
